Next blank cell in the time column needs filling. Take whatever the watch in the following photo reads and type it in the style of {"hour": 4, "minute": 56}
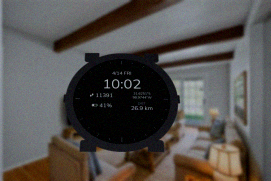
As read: {"hour": 10, "minute": 2}
